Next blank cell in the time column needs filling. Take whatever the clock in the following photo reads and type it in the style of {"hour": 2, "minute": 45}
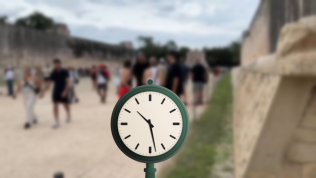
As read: {"hour": 10, "minute": 28}
